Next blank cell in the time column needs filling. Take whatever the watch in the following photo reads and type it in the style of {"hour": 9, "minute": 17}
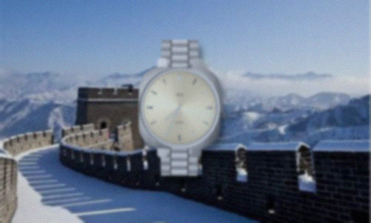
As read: {"hour": 7, "minute": 34}
